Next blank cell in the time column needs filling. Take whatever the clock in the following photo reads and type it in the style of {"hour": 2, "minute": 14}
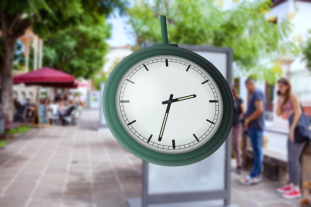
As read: {"hour": 2, "minute": 33}
